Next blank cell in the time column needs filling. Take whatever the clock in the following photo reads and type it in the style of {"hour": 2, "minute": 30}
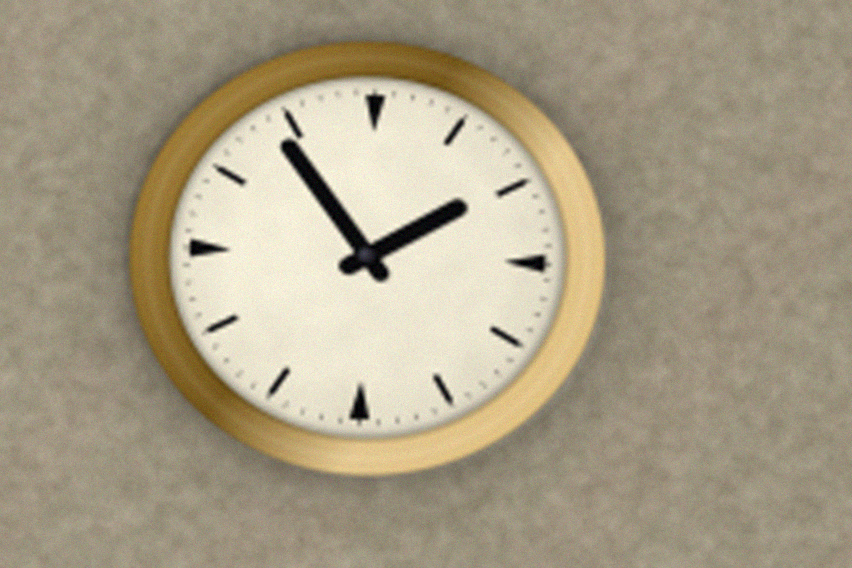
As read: {"hour": 1, "minute": 54}
